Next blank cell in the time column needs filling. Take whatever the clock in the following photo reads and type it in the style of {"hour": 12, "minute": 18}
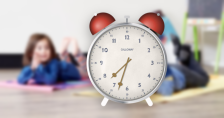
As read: {"hour": 7, "minute": 33}
